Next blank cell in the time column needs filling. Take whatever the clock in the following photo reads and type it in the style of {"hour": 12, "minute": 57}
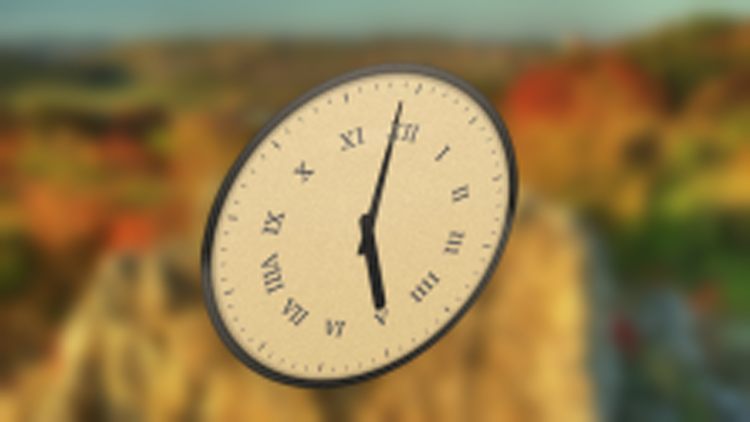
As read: {"hour": 4, "minute": 59}
